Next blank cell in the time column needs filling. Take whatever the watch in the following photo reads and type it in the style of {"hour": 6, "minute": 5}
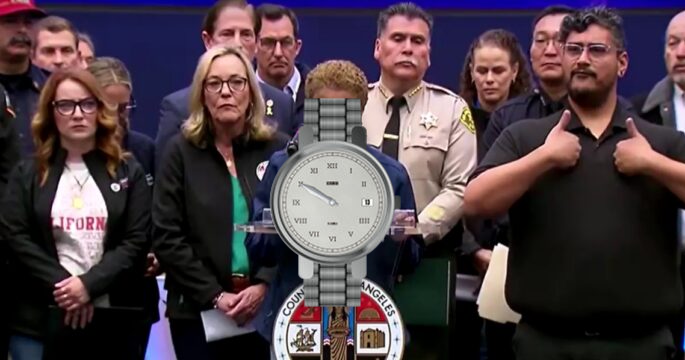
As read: {"hour": 9, "minute": 50}
